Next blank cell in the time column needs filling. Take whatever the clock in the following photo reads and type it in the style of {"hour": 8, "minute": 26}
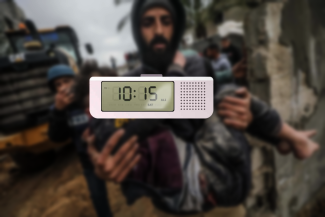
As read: {"hour": 10, "minute": 15}
